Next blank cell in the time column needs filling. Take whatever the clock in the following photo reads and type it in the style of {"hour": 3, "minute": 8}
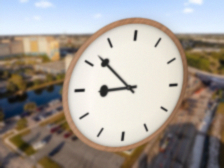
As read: {"hour": 8, "minute": 52}
